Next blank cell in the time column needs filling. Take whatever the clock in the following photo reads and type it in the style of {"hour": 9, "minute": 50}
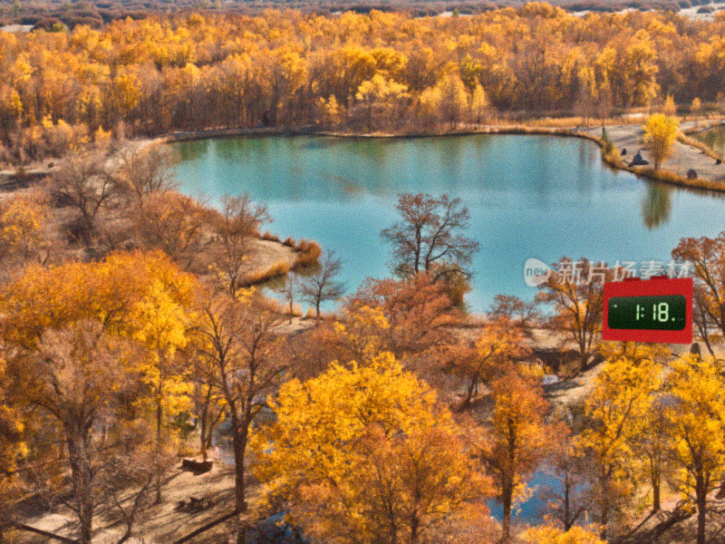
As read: {"hour": 1, "minute": 18}
